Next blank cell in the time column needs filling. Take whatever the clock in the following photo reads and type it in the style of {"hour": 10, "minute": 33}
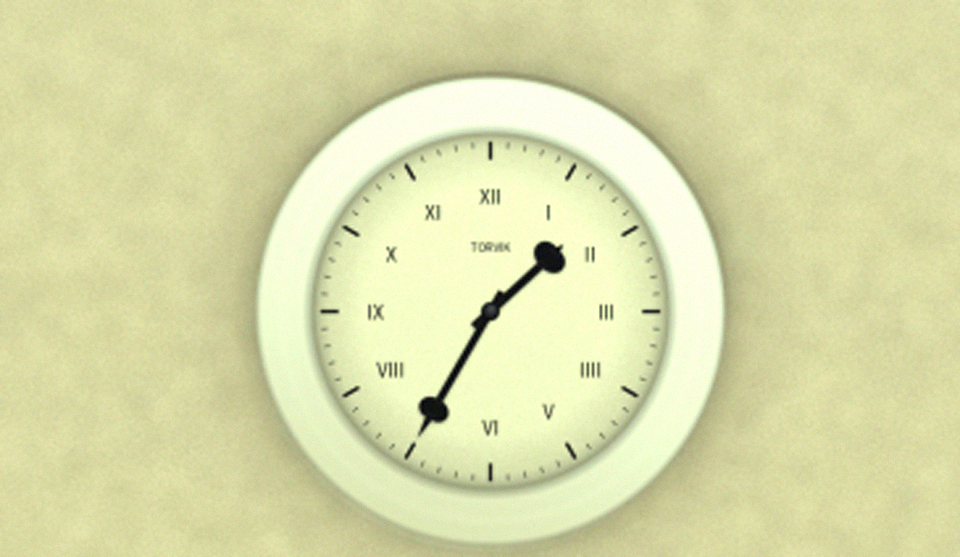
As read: {"hour": 1, "minute": 35}
